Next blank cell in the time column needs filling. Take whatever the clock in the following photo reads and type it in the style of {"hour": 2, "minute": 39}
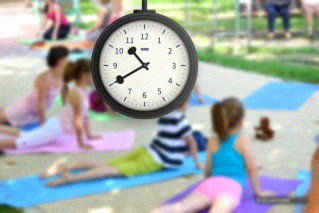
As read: {"hour": 10, "minute": 40}
